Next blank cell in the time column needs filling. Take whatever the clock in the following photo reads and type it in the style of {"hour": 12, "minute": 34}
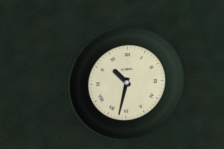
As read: {"hour": 10, "minute": 32}
